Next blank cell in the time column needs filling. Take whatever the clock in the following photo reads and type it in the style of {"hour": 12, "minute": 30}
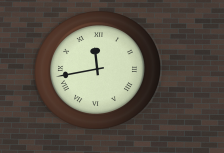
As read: {"hour": 11, "minute": 43}
